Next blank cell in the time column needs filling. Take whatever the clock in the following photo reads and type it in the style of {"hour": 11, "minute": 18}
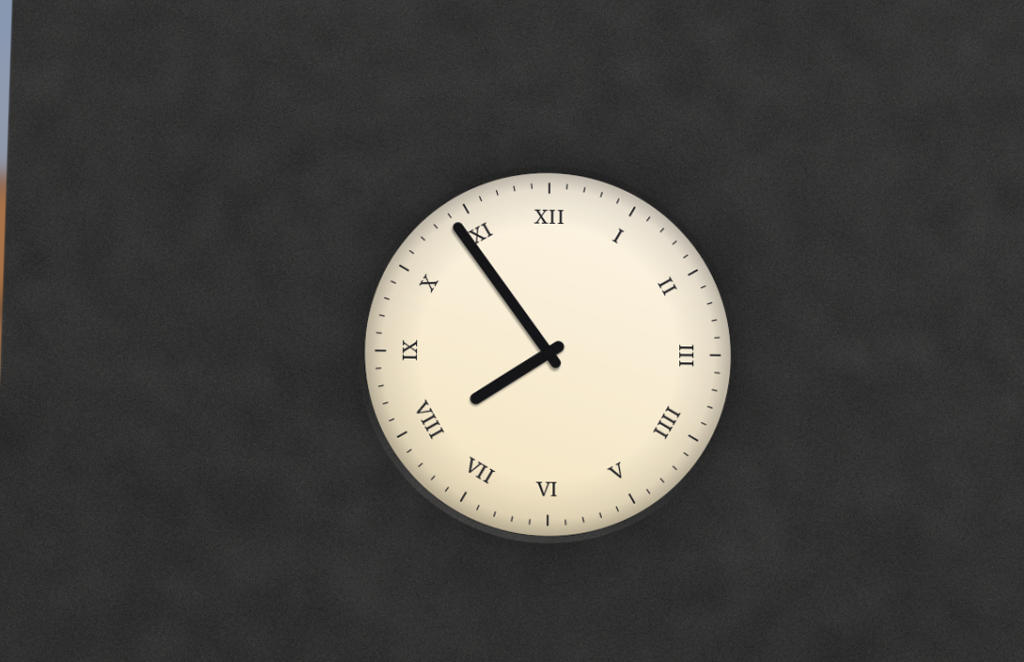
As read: {"hour": 7, "minute": 54}
